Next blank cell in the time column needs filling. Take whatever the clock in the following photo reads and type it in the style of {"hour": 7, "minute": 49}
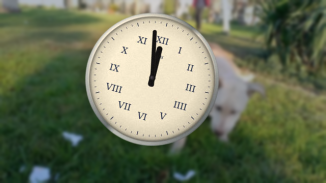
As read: {"hour": 11, "minute": 58}
